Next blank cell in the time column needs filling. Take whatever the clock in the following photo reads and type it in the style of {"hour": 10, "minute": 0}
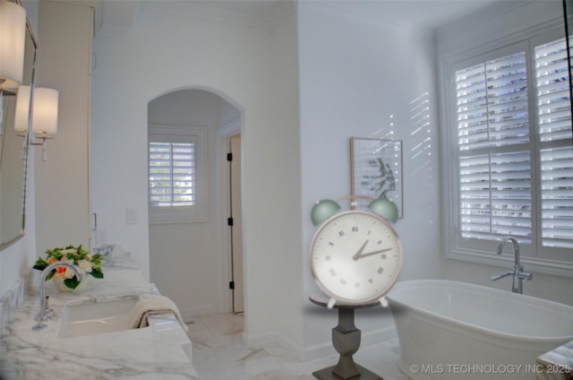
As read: {"hour": 1, "minute": 13}
